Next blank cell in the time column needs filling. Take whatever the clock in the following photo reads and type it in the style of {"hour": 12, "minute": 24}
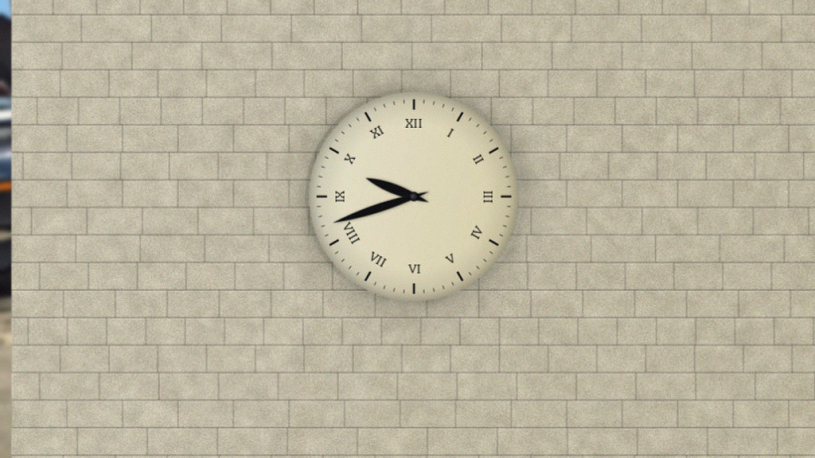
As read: {"hour": 9, "minute": 42}
